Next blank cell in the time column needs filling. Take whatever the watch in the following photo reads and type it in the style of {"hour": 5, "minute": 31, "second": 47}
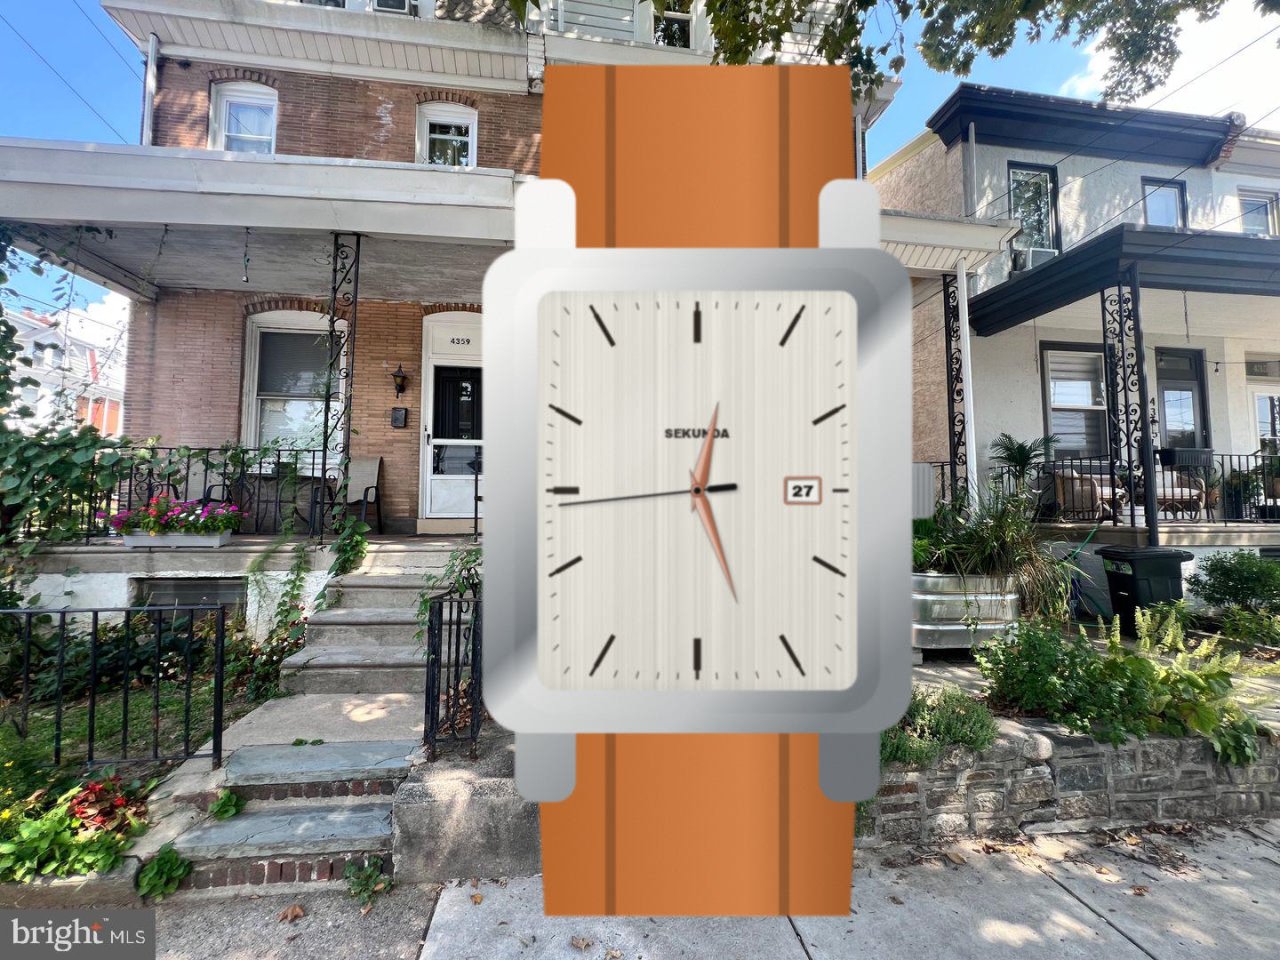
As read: {"hour": 12, "minute": 26, "second": 44}
